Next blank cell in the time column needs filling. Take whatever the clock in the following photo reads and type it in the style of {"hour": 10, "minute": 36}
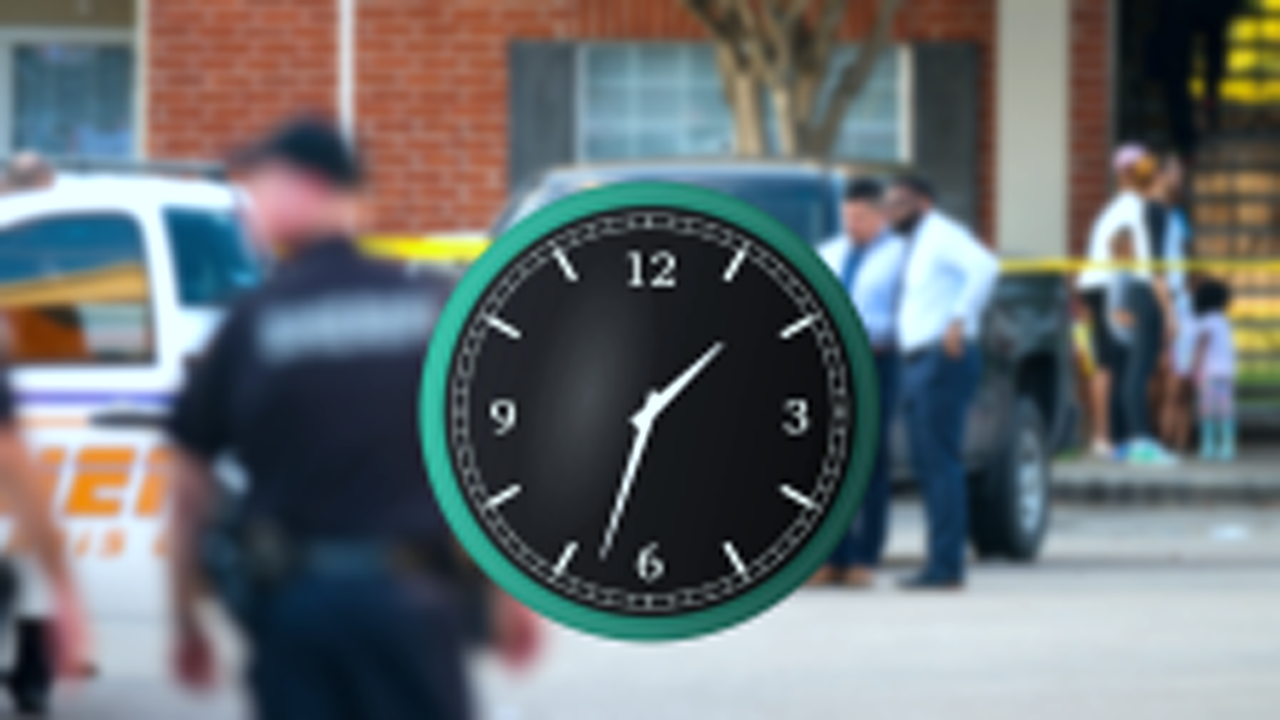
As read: {"hour": 1, "minute": 33}
